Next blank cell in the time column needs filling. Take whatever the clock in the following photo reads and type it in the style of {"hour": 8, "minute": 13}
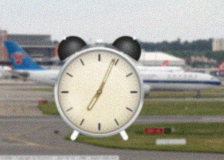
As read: {"hour": 7, "minute": 4}
